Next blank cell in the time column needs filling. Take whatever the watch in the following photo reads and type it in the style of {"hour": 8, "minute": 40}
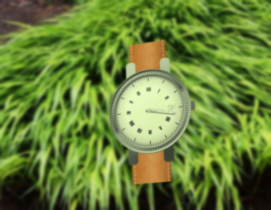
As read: {"hour": 3, "minute": 17}
